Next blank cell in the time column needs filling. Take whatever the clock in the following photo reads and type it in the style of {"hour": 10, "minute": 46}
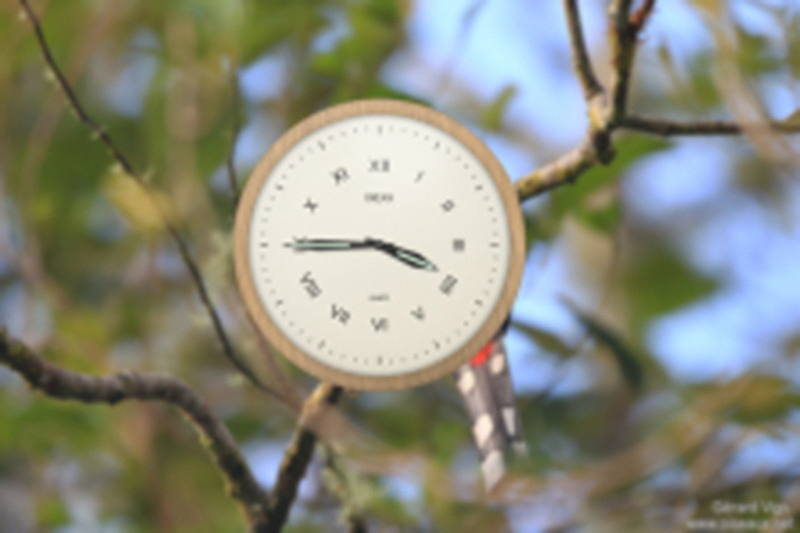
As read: {"hour": 3, "minute": 45}
